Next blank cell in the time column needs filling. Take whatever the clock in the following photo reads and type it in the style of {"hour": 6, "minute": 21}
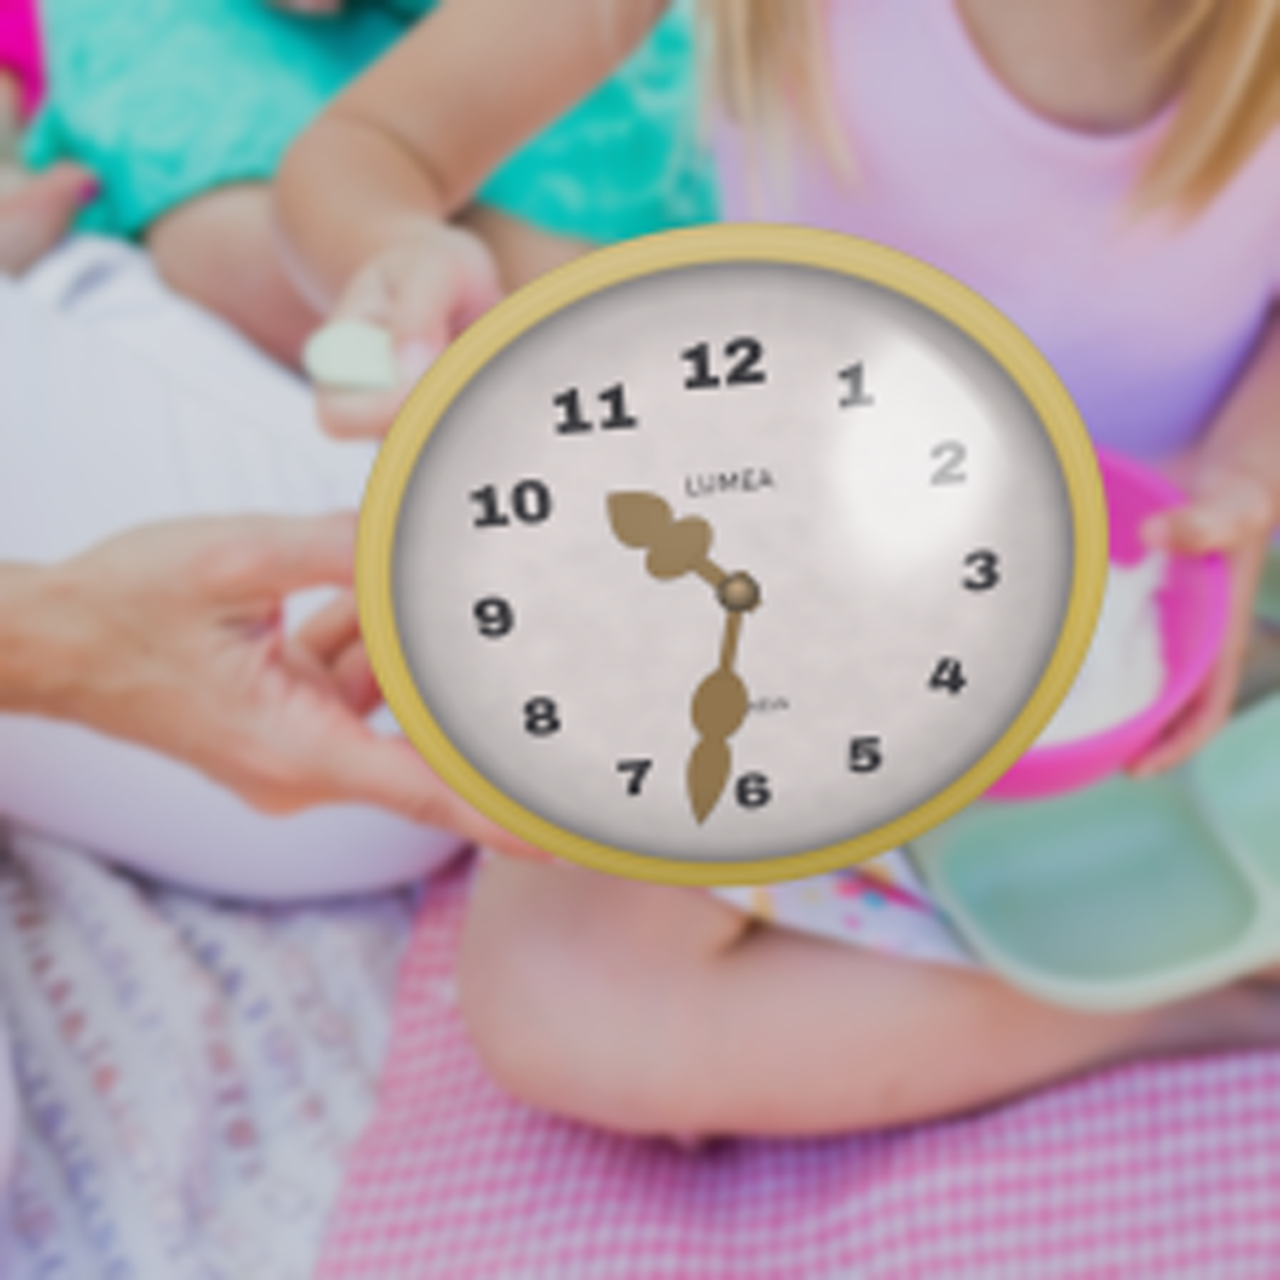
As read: {"hour": 10, "minute": 32}
